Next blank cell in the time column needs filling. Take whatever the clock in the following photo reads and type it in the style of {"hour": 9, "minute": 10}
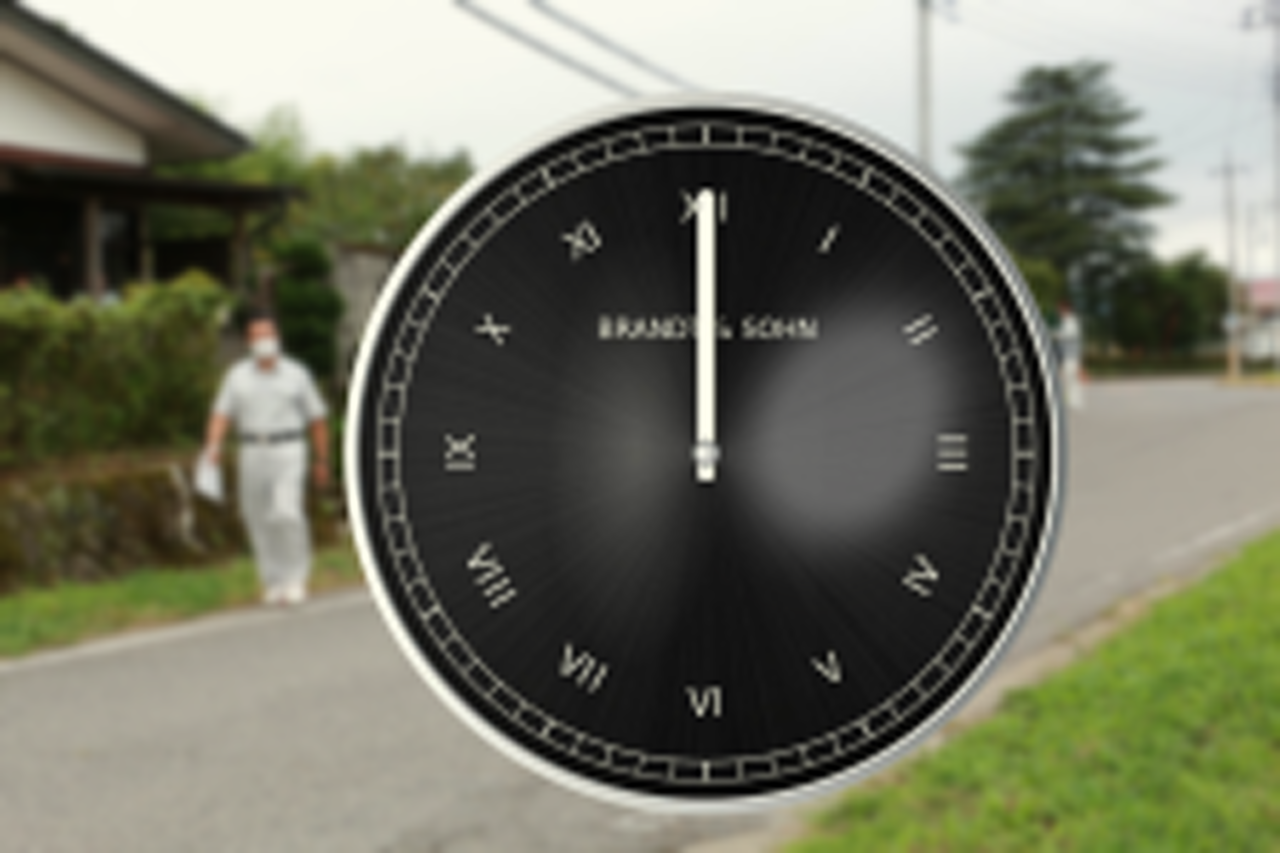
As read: {"hour": 12, "minute": 0}
